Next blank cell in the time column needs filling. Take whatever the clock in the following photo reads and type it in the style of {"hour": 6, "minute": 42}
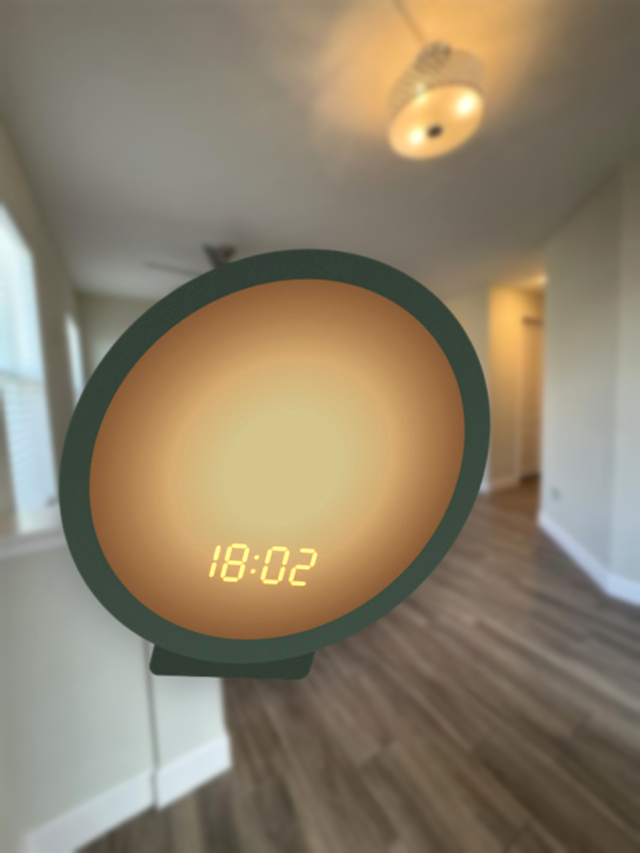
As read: {"hour": 18, "minute": 2}
